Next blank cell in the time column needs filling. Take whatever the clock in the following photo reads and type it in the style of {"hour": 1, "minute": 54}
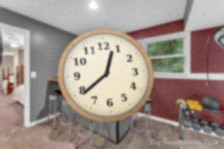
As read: {"hour": 12, "minute": 39}
